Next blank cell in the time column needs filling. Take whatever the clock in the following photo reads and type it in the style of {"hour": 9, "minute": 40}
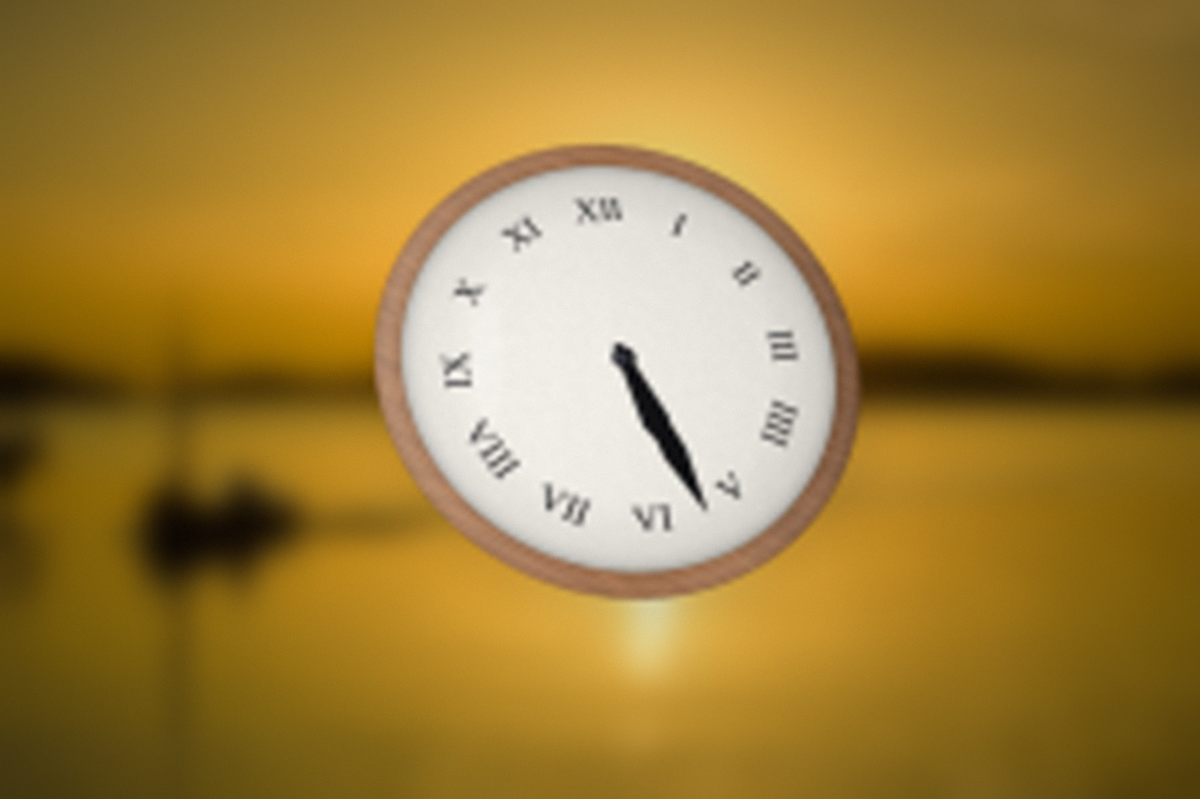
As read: {"hour": 5, "minute": 27}
